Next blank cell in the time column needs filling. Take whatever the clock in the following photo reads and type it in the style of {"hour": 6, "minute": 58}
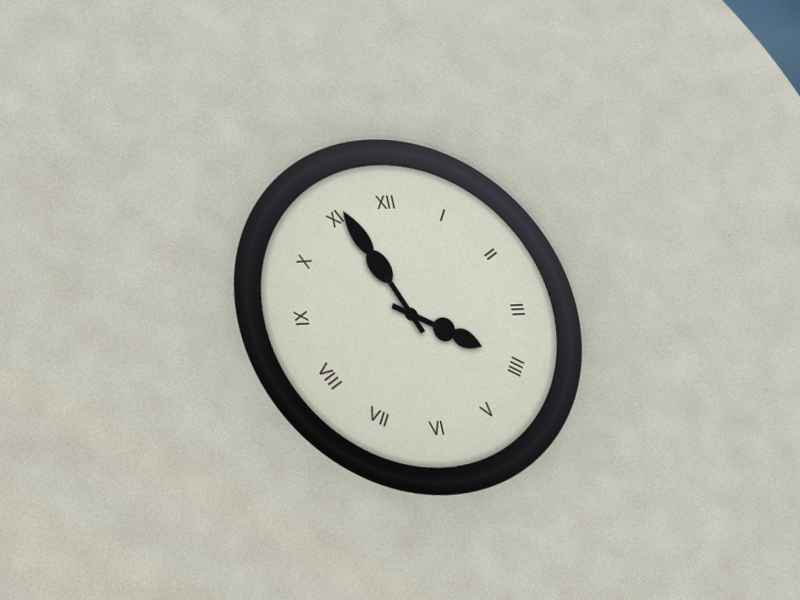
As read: {"hour": 3, "minute": 56}
